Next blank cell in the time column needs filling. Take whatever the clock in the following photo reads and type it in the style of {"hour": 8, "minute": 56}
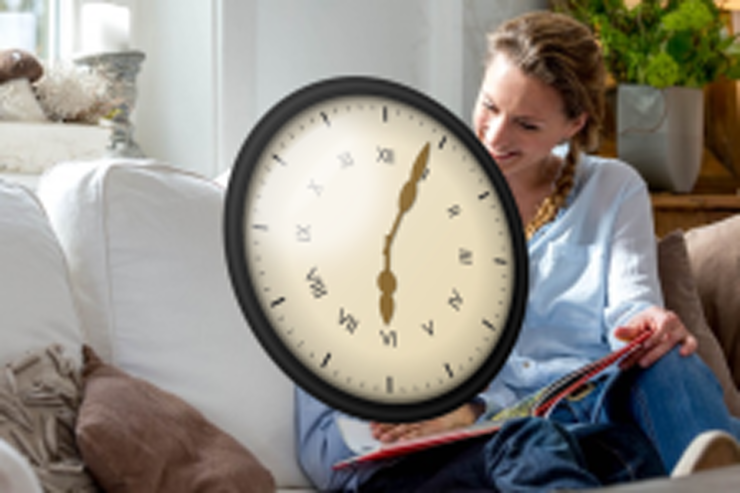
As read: {"hour": 6, "minute": 4}
